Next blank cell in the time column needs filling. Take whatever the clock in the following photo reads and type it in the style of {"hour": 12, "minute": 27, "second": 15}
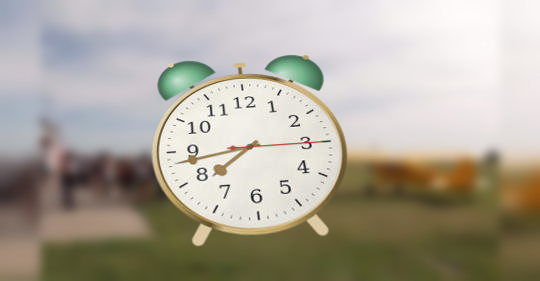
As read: {"hour": 7, "minute": 43, "second": 15}
